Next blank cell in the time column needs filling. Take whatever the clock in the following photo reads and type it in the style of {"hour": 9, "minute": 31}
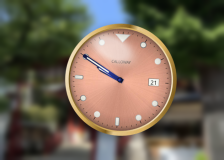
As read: {"hour": 9, "minute": 50}
